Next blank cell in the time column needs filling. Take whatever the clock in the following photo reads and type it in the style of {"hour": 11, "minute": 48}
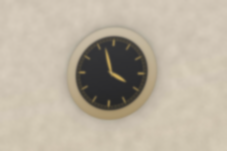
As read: {"hour": 3, "minute": 57}
